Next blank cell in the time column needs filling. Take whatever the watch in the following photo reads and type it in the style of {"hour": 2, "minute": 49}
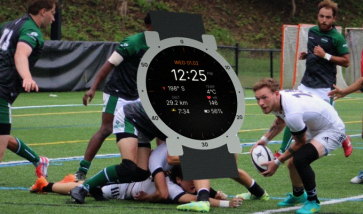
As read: {"hour": 12, "minute": 25}
